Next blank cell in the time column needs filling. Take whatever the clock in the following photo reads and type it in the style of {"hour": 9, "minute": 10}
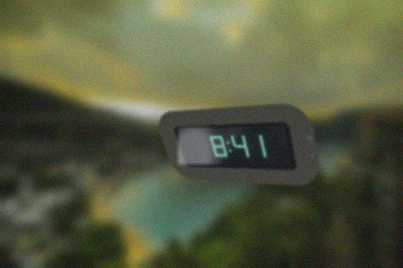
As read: {"hour": 8, "minute": 41}
